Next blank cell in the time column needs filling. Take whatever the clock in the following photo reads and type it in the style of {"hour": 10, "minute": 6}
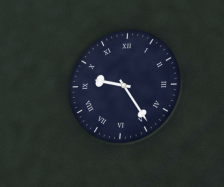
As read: {"hour": 9, "minute": 24}
